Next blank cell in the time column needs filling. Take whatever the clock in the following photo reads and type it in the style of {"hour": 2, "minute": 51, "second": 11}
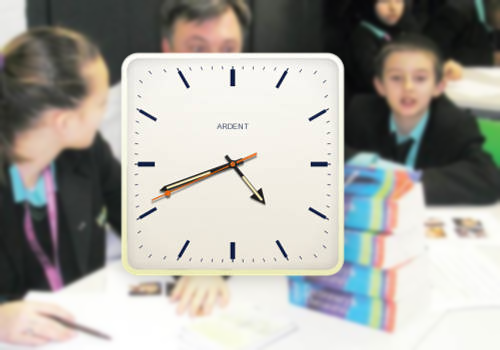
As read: {"hour": 4, "minute": 41, "second": 41}
